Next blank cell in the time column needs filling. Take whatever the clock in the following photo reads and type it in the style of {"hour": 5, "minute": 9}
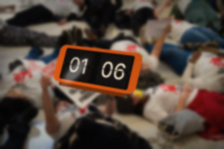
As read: {"hour": 1, "minute": 6}
